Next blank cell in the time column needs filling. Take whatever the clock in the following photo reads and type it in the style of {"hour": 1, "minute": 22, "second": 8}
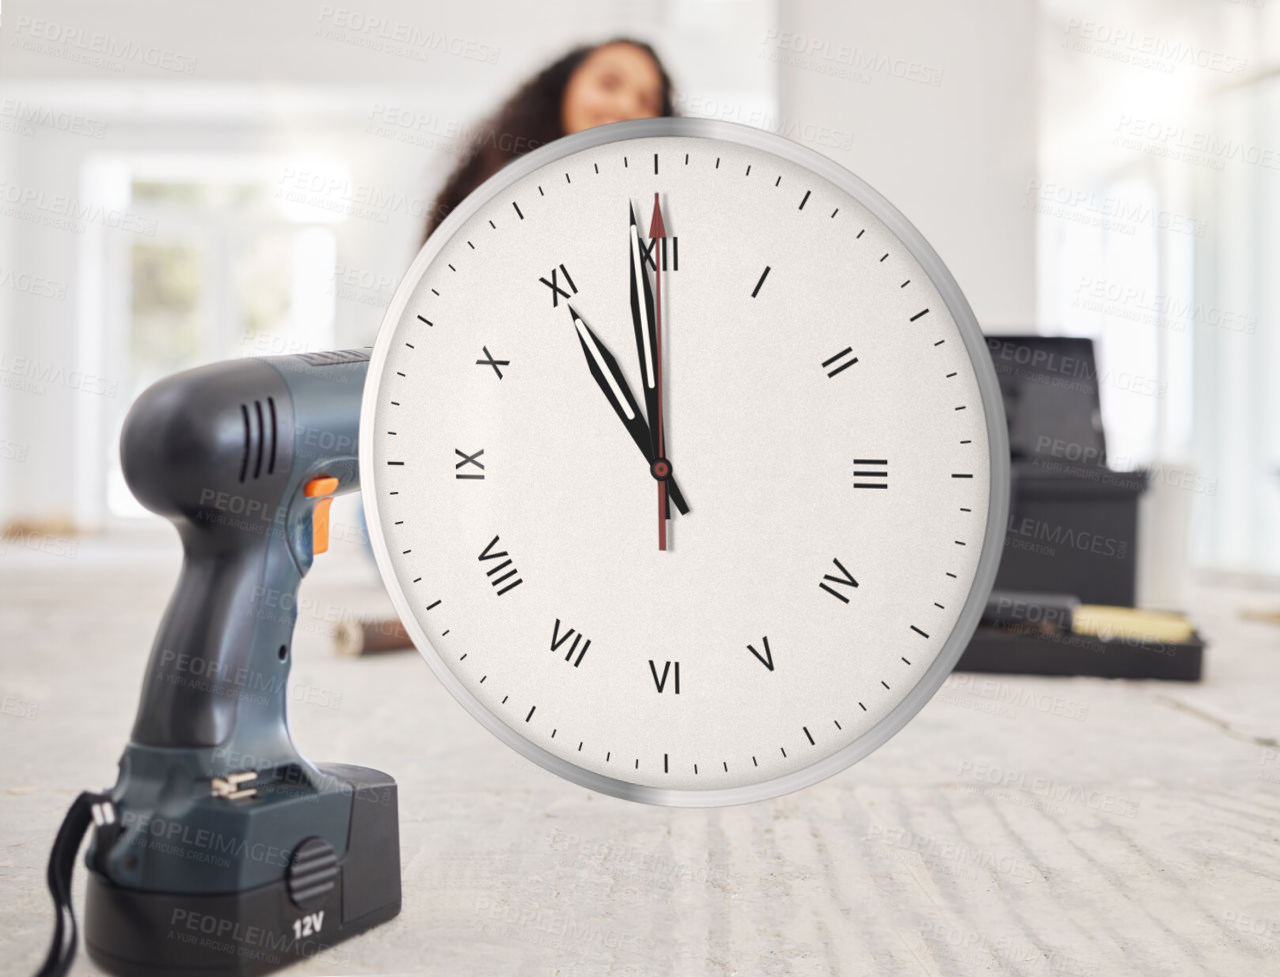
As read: {"hour": 10, "minute": 59, "second": 0}
